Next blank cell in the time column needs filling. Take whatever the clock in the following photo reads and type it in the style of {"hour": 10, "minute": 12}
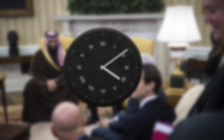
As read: {"hour": 4, "minute": 9}
